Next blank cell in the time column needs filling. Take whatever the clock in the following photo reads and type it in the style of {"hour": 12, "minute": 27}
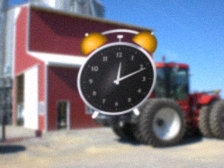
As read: {"hour": 12, "minute": 11}
